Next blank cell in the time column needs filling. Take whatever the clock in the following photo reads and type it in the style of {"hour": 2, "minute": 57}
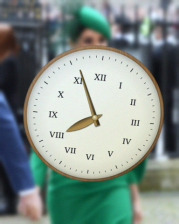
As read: {"hour": 7, "minute": 56}
